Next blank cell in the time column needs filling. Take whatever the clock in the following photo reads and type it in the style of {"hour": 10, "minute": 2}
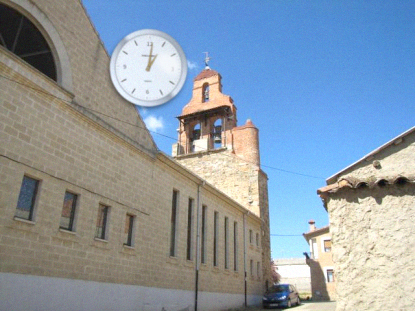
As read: {"hour": 1, "minute": 1}
